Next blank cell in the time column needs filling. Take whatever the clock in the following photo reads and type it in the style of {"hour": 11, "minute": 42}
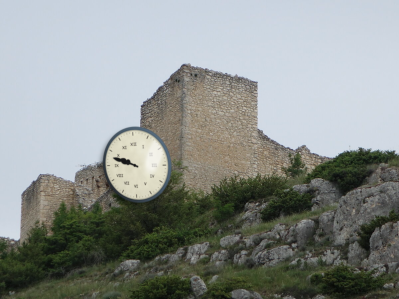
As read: {"hour": 9, "minute": 48}
